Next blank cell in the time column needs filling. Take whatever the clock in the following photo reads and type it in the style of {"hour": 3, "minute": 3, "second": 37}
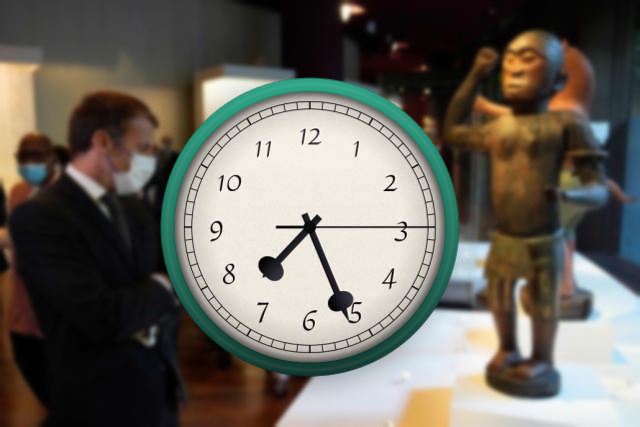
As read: {"hour": 7, "minute": 26, "second": 15}
